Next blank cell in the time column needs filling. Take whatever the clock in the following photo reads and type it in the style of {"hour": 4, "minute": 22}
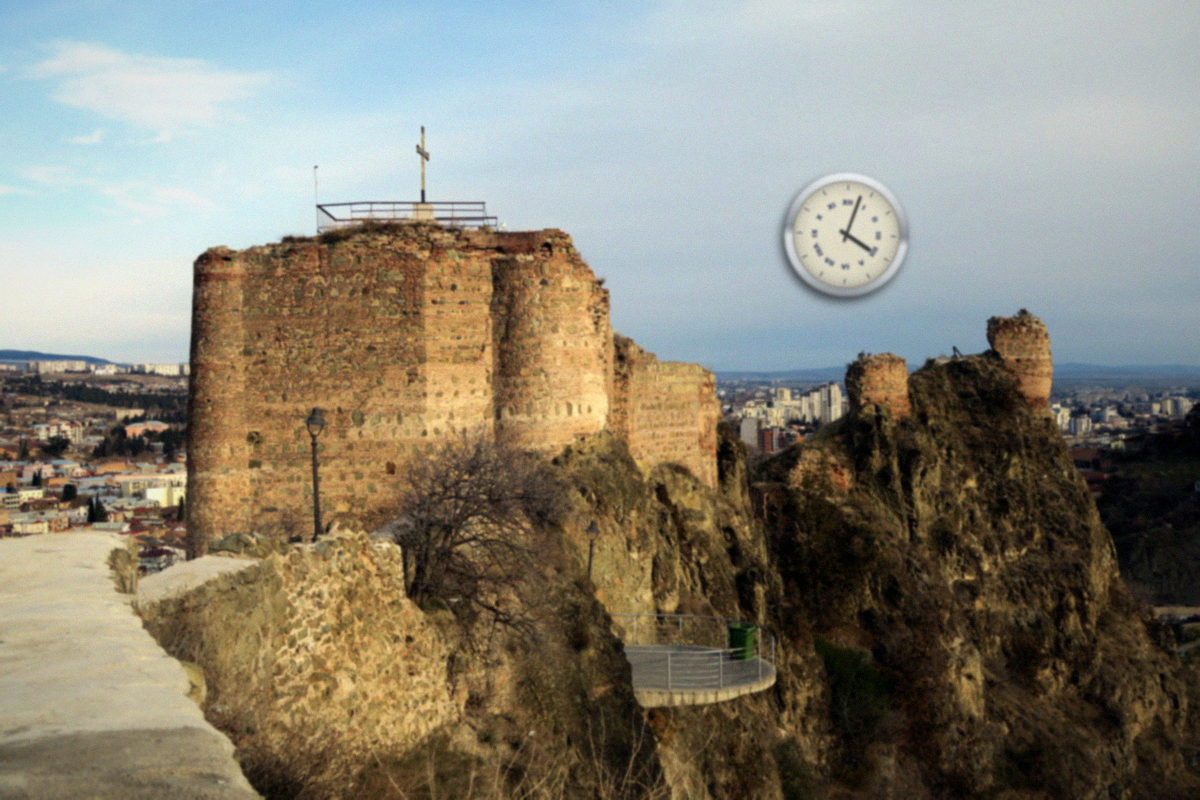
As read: {"hour": 4, "minute": 3}
